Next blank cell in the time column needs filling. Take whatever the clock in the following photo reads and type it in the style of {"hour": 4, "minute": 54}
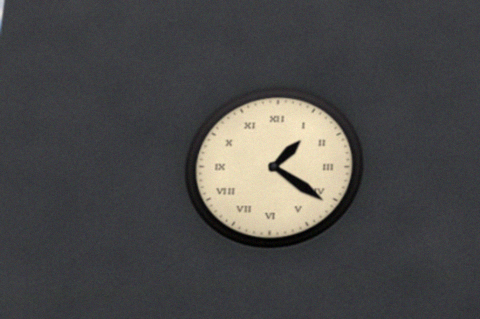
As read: {"hour": 1, "minute": 21}
